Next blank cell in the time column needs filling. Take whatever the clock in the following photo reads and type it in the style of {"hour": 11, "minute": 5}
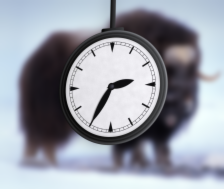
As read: {"hour": 2, "minute": 35}
